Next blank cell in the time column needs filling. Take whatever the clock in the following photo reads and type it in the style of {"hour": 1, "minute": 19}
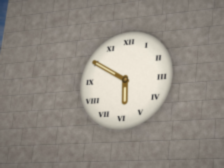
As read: {"hour": 5, "minute": 50}
